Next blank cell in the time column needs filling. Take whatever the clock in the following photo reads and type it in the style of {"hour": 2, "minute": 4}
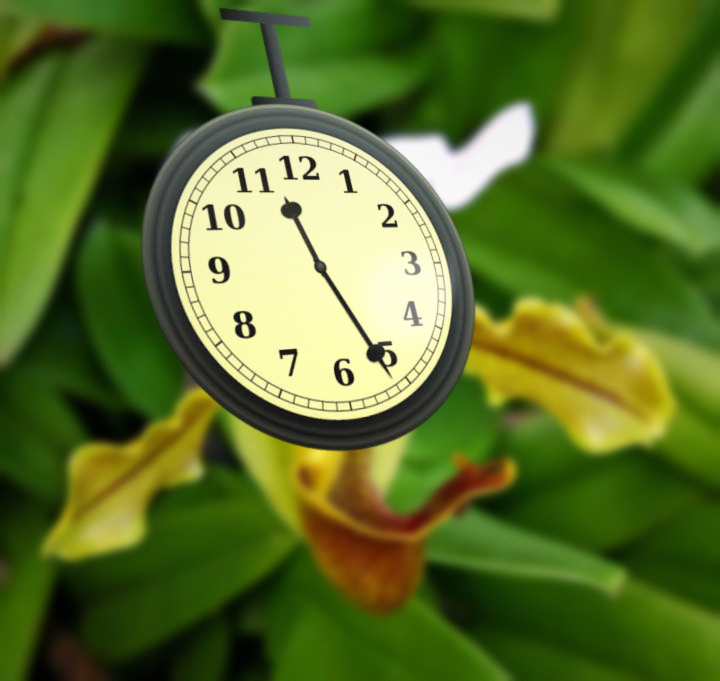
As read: {"hour": 11, "minute": 26}
